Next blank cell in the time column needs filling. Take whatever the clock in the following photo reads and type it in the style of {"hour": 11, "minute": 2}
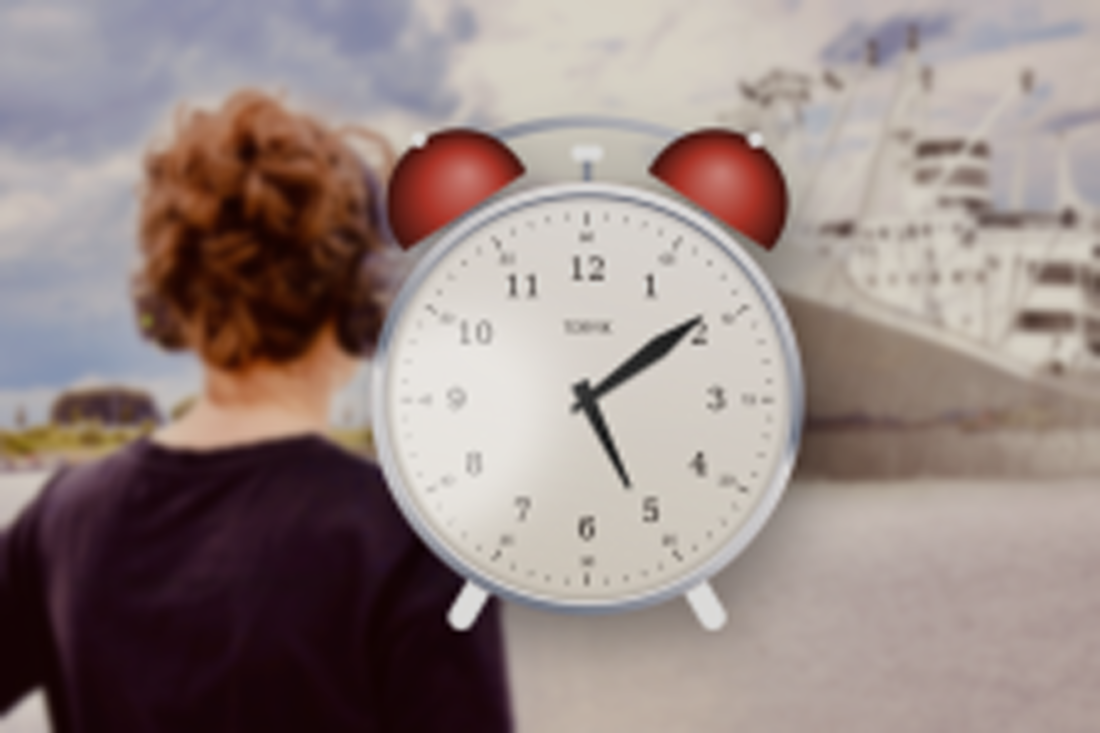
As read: {"hour": 5, "minute": 9}
